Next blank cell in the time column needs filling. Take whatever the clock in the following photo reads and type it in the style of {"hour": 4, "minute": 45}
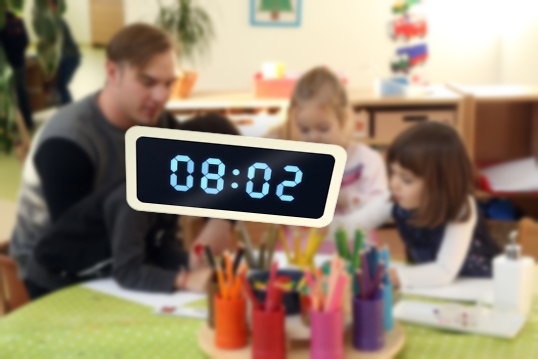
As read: {"hour": 8, "minute": 2}
